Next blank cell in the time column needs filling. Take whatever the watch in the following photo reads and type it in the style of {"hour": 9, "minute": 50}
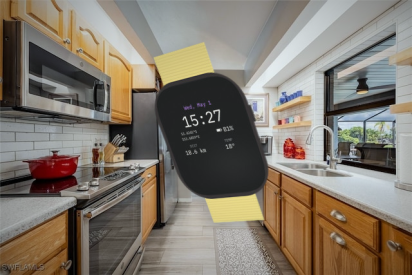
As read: {"hour": 15, "minute": 27}
